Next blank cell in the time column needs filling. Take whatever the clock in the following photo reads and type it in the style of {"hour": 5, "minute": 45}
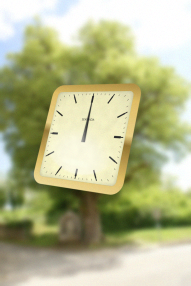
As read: {"hour": 12, "minute": 0}
